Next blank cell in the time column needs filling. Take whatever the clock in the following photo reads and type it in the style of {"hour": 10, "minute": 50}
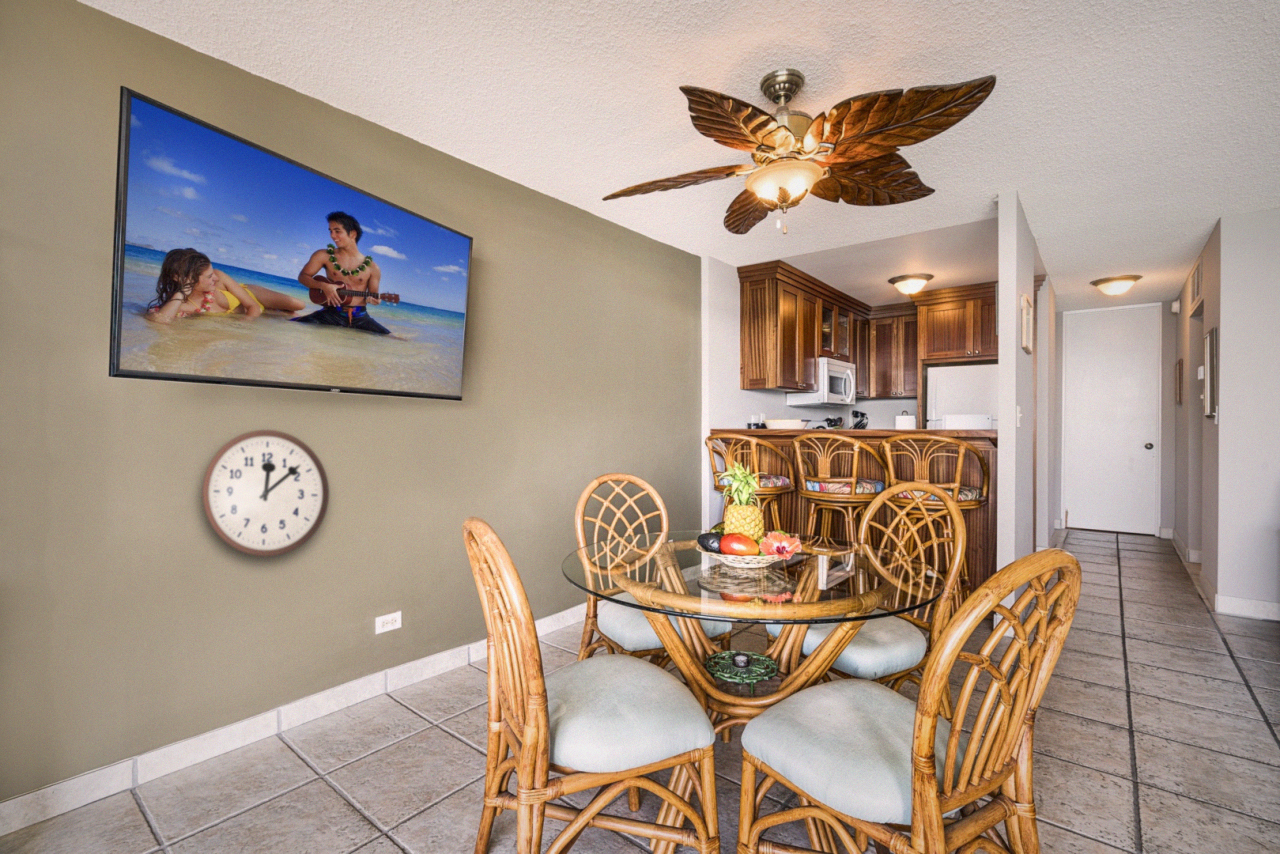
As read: {"hour": 12, "minute": 8}
